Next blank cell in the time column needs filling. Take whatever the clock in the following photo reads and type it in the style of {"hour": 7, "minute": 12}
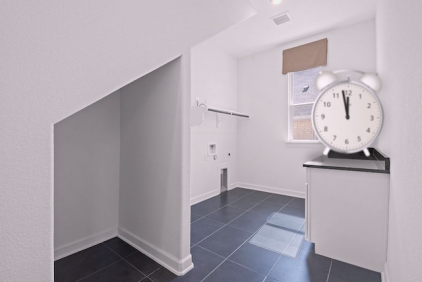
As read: {"hour": 11, "minute": 58}
